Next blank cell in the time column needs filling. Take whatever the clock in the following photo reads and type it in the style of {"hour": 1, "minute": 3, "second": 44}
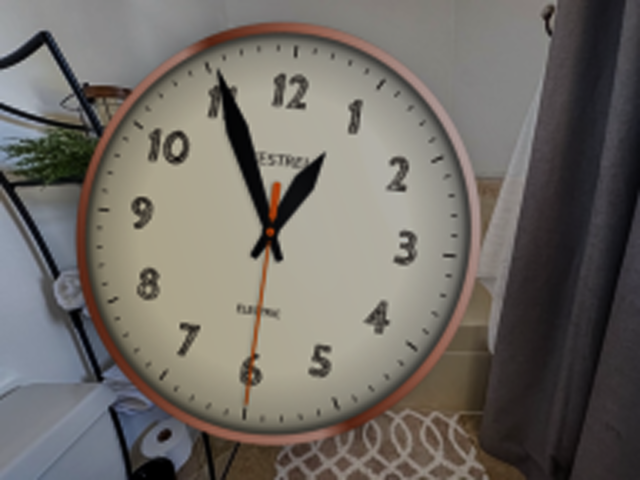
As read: {"hour": 12, "minute": 55, "second": 30}
